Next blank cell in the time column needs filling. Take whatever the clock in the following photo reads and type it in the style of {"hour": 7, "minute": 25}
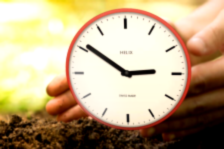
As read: {"hour": 2, "minute": 51}
